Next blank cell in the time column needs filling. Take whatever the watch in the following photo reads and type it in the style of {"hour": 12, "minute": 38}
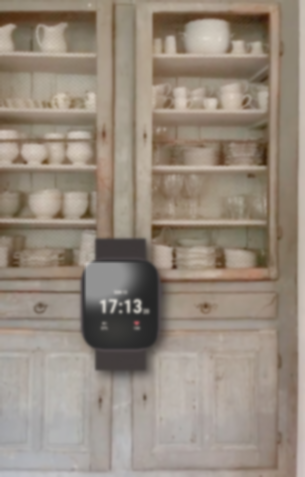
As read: {"hour": 17, "minute": 13}
